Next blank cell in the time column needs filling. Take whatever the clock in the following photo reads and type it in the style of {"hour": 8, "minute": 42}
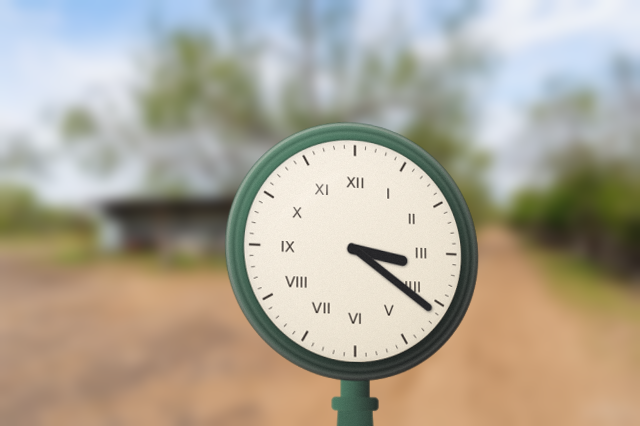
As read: {"hour": 3, "minute": 21}
